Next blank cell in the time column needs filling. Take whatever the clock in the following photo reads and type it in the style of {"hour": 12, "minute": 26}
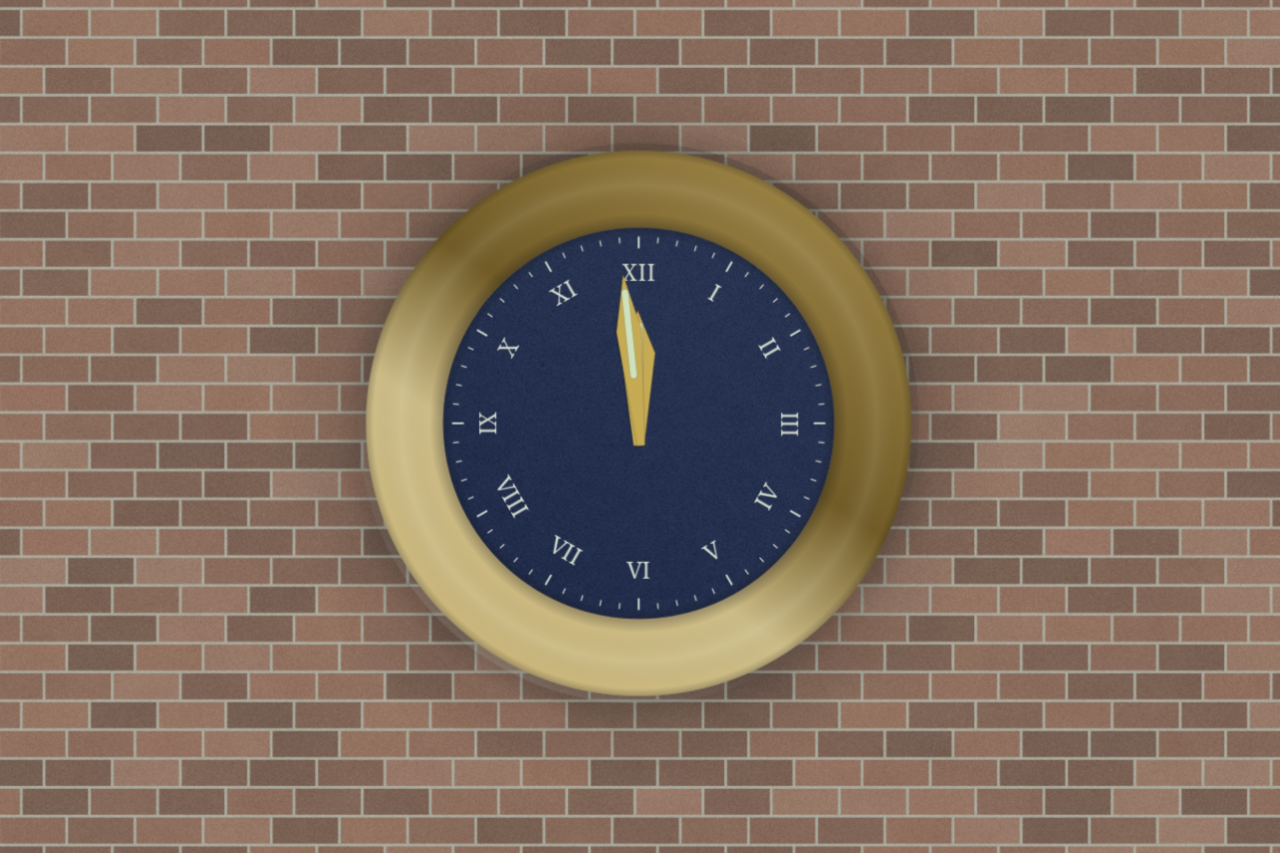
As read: {"hour": 11, "minute": 59}
